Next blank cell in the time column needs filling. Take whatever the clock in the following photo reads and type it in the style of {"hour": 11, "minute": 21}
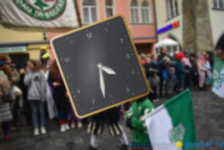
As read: {"hour": 4, "minute": 32}
